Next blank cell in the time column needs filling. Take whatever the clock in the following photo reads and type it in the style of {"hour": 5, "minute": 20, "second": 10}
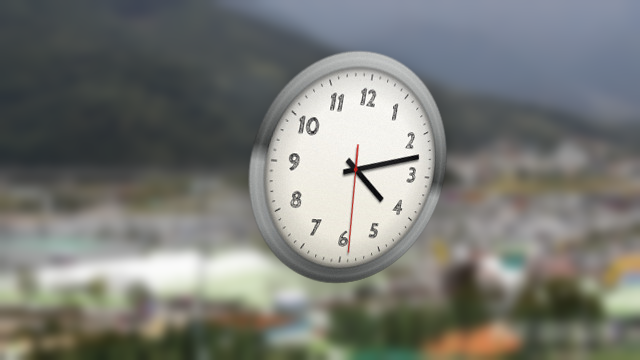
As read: {"hour": 4, "minute": 12, "second": 29}
